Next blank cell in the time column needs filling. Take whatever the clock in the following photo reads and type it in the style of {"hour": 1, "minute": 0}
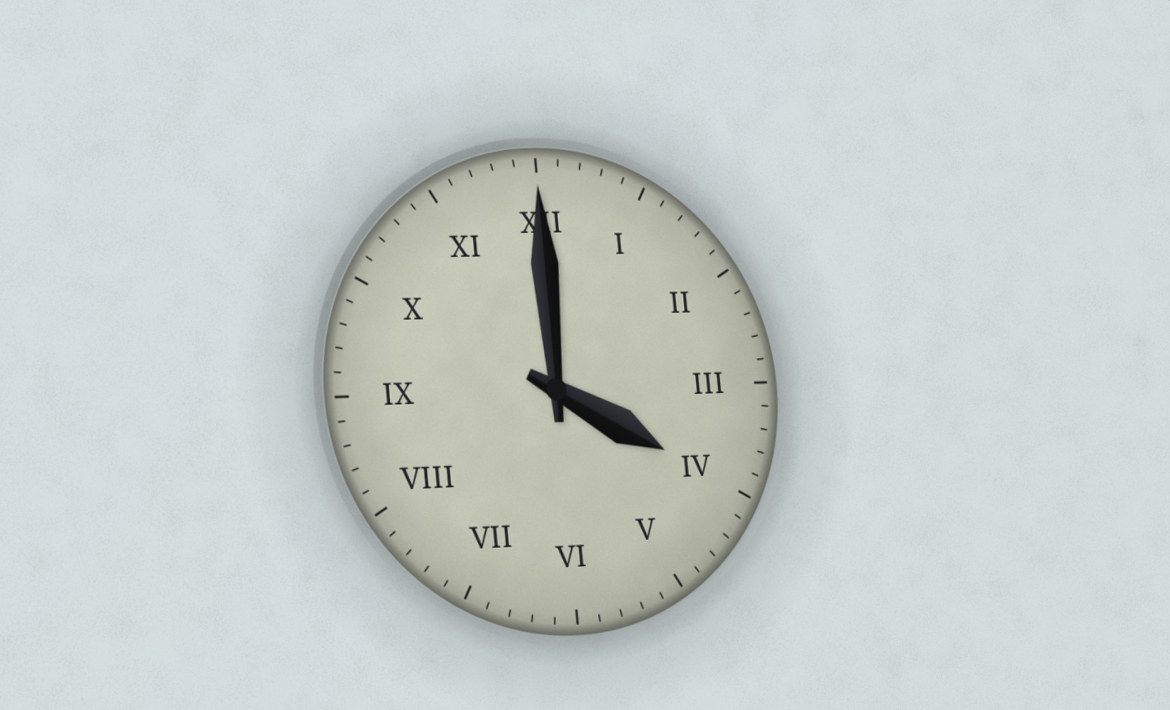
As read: {"hour": 4, "minute": 0}
